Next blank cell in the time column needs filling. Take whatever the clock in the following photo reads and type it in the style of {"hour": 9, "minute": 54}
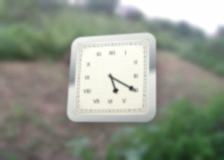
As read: {"hour": 5, "minute": 20}
